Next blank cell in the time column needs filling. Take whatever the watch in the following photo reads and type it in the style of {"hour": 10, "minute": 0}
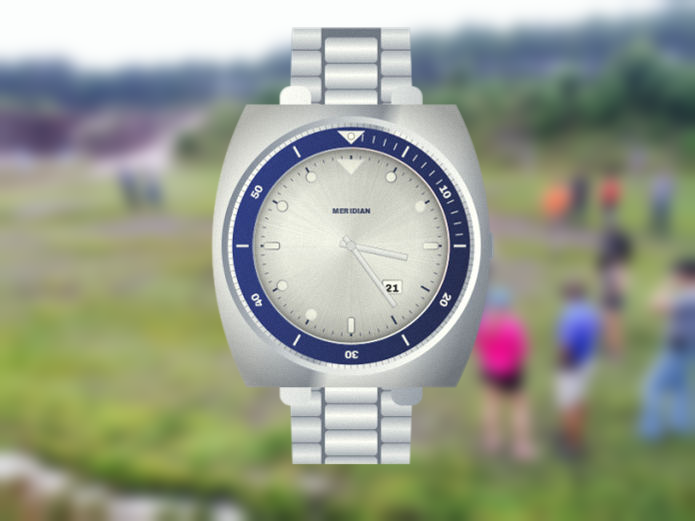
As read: {"hour": 3, "minute": 24}
